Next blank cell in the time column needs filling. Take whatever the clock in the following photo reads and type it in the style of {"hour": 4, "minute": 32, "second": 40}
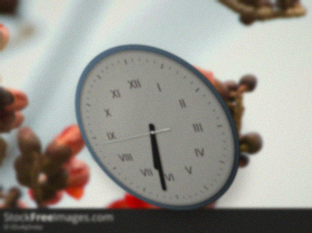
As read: {"hour": 6, "minute": 31, "second": 44}
